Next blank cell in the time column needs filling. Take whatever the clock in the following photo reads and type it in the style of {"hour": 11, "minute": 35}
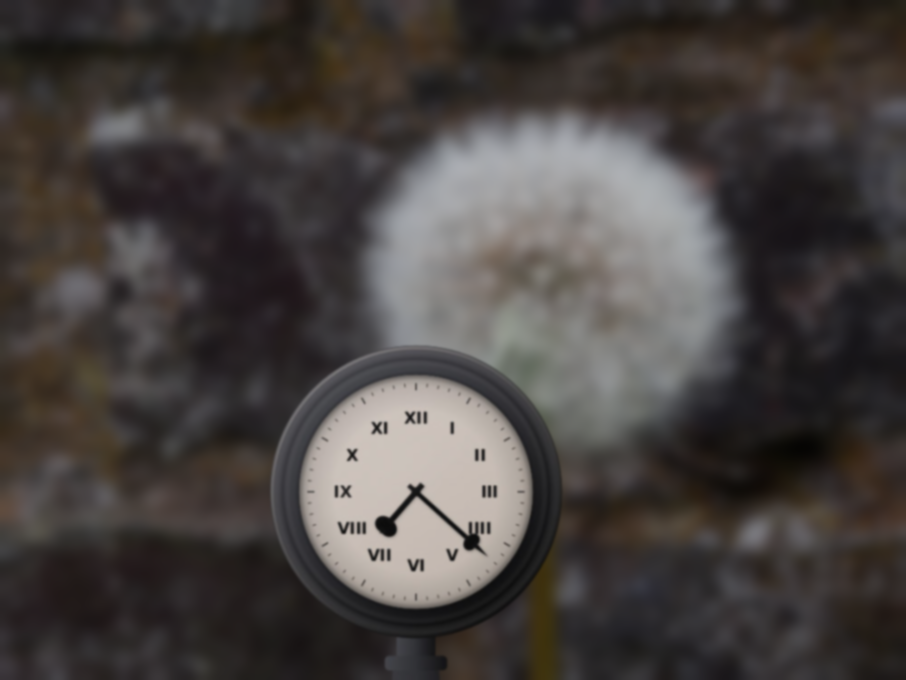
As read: {"hour": 7, "minute": 22}
